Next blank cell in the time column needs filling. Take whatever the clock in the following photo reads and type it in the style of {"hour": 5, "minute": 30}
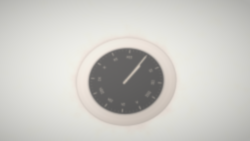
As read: {"hour": 1, "minute": 5}
